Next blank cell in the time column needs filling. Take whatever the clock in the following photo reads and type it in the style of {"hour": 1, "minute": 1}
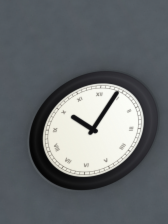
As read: {"hour": 10, "minute": 4}
